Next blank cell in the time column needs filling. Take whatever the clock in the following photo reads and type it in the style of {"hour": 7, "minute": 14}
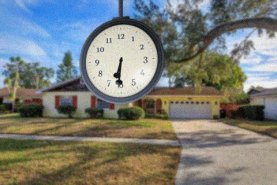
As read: {"hour": 6, "minute": 31}
